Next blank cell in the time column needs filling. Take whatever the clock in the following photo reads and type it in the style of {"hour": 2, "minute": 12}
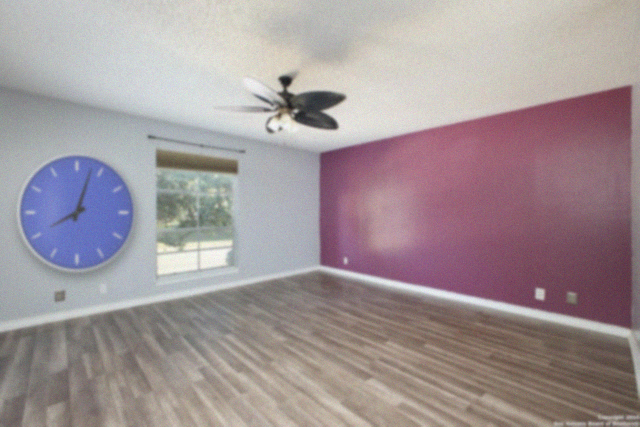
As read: {"hour": 8, "minute": 3}
